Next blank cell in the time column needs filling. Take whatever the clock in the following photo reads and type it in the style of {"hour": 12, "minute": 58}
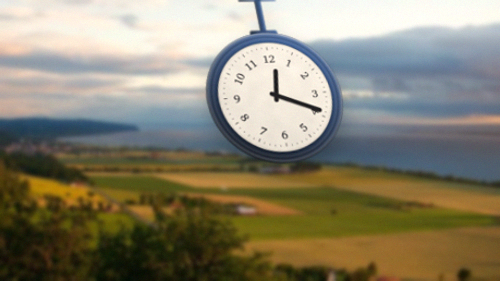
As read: {"hour": 12, "minute": 19}
